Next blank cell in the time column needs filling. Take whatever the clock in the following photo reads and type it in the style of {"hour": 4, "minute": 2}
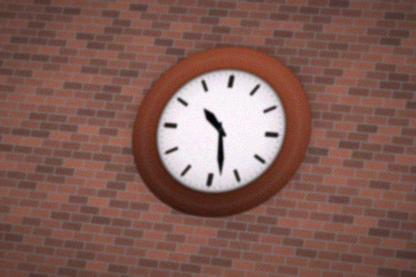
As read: {"hour": 10, "minute": 28}
